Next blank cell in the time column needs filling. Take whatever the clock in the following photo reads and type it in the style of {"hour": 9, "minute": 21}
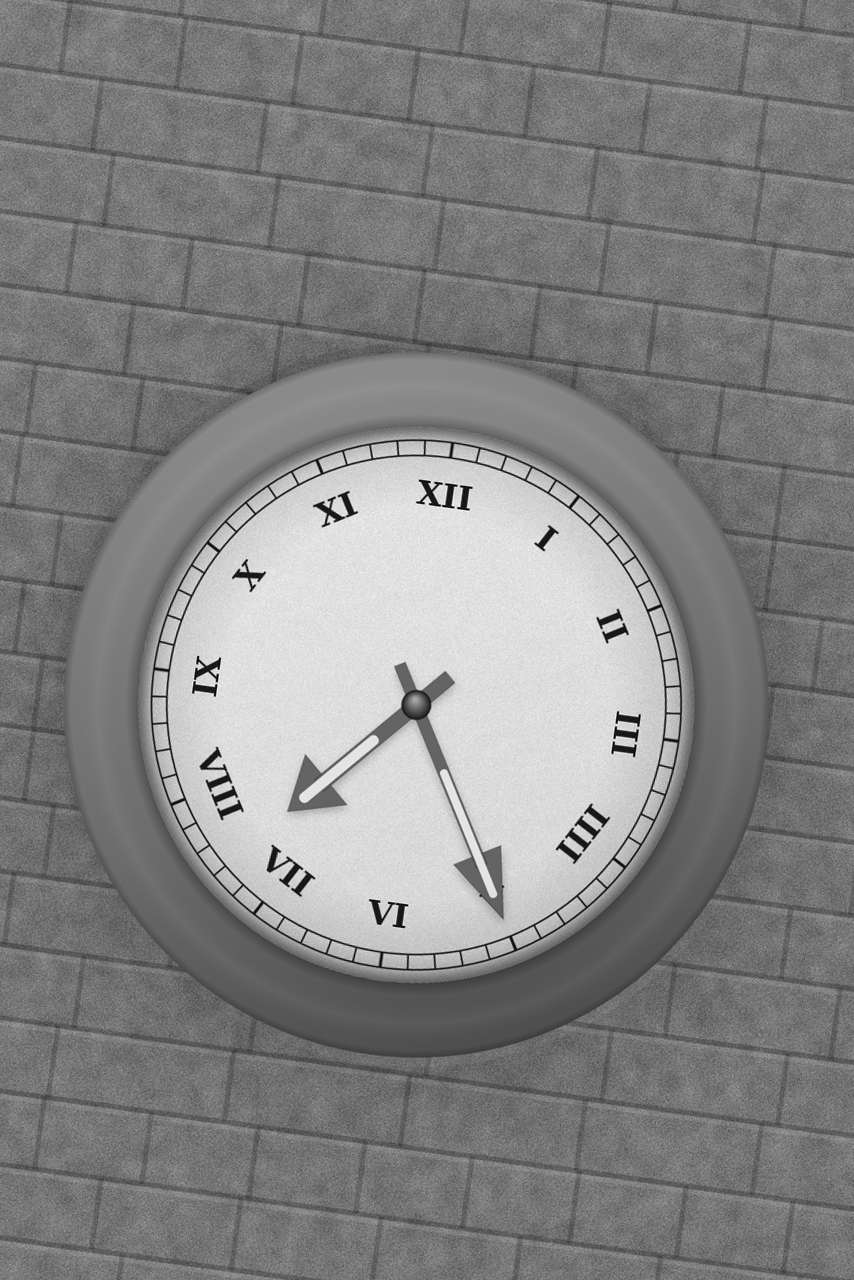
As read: {"hour": 7, "minute": 25}
